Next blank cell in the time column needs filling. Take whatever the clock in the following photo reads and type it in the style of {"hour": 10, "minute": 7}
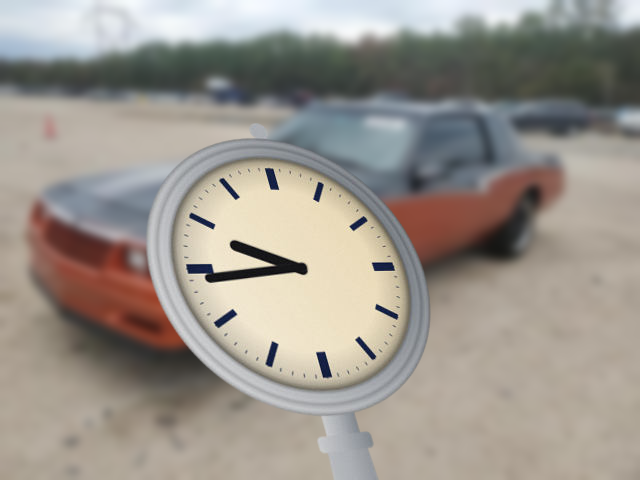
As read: {"hour": 9, "minute": 44}
